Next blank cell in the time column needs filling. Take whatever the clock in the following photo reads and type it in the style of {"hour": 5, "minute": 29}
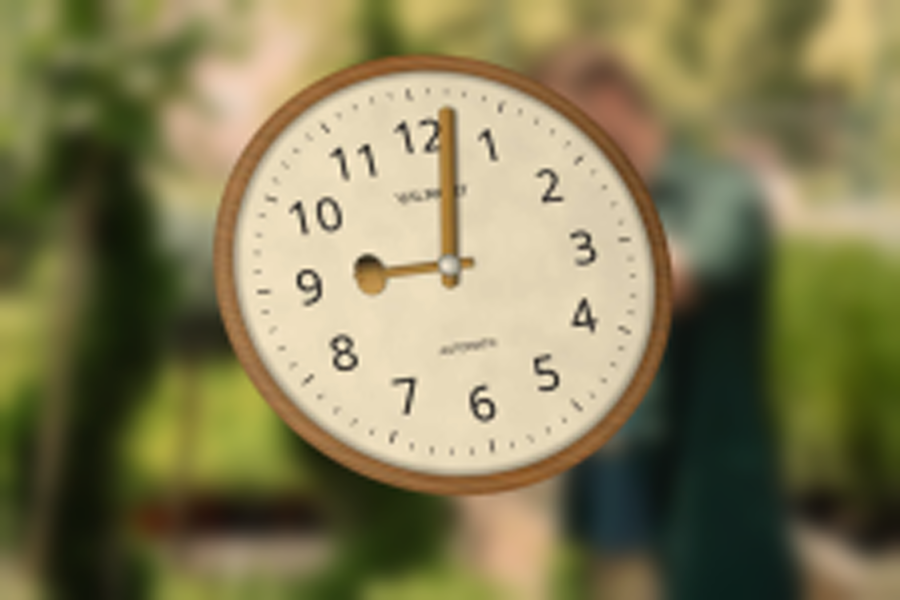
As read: {"hour": 9, "minute": 2}
